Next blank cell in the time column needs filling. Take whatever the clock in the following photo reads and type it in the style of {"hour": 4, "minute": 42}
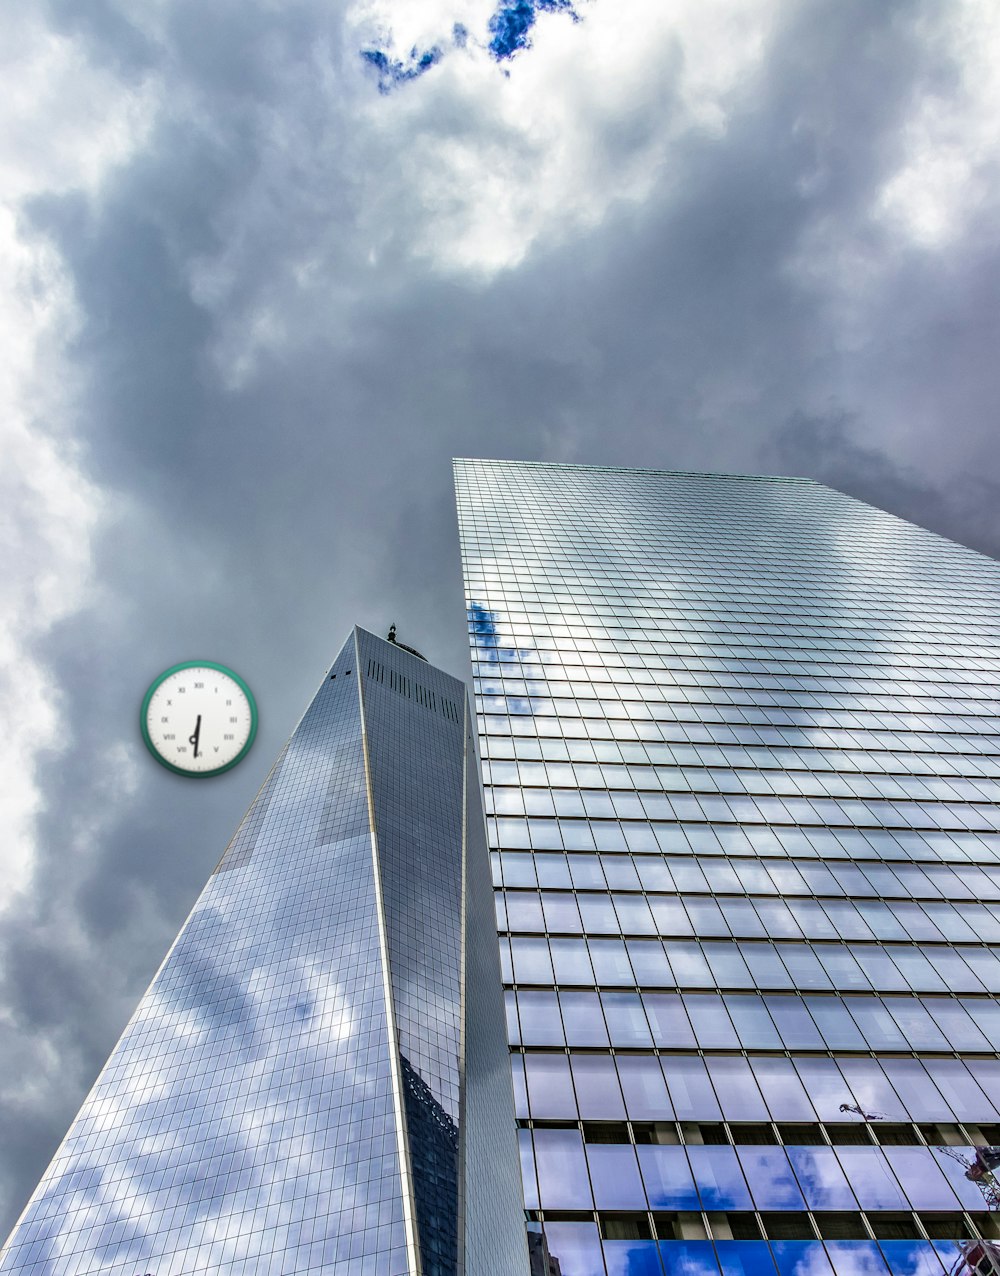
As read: {"hour": 6, "minute": 31}
